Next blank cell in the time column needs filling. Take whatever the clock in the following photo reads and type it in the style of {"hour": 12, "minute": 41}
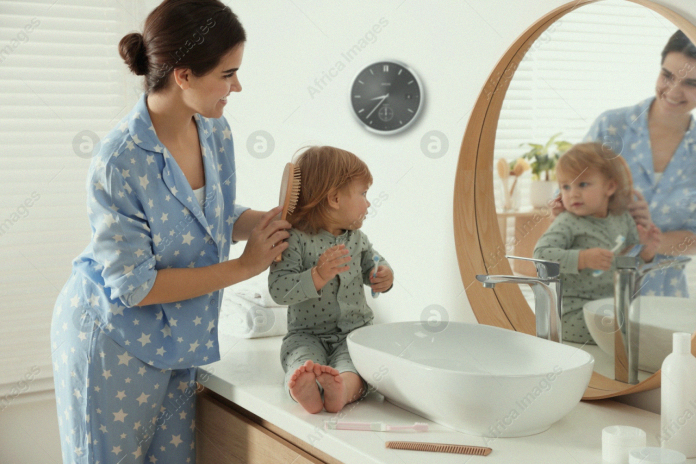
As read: {"hour": 8, "minute": 37}
